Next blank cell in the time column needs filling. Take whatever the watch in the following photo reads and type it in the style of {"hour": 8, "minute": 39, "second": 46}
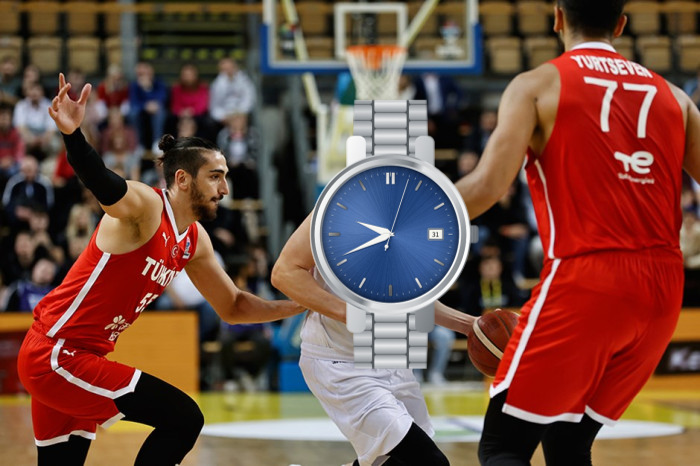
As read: {"hour": 9, "minute": 41, "second": 3}
